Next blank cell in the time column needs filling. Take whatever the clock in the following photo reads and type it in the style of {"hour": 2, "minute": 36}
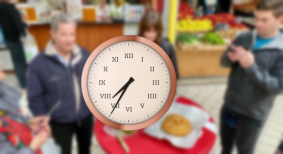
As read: {"hour": 7, "minute": 35}
